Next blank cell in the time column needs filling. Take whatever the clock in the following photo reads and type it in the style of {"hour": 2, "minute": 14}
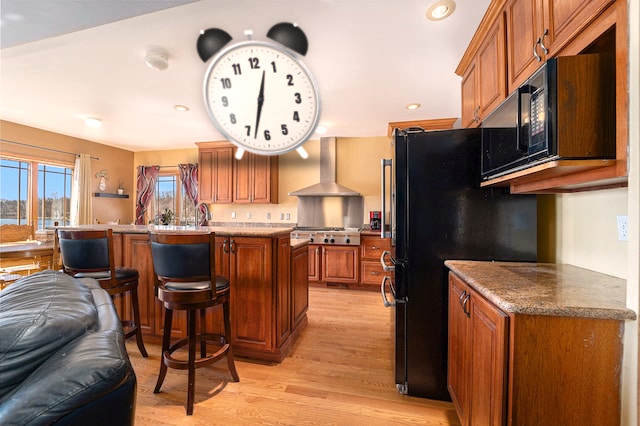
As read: {"hour": 12, "minute": 33}
